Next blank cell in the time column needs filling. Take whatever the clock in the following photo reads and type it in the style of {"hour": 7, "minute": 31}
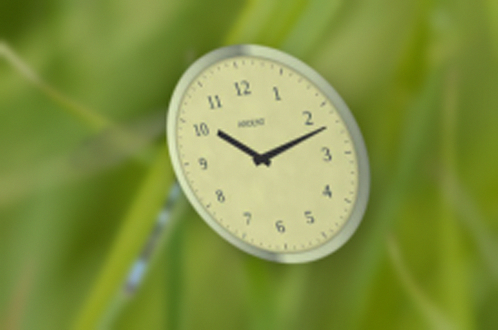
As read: {"hour": 10, "minute": 12}
